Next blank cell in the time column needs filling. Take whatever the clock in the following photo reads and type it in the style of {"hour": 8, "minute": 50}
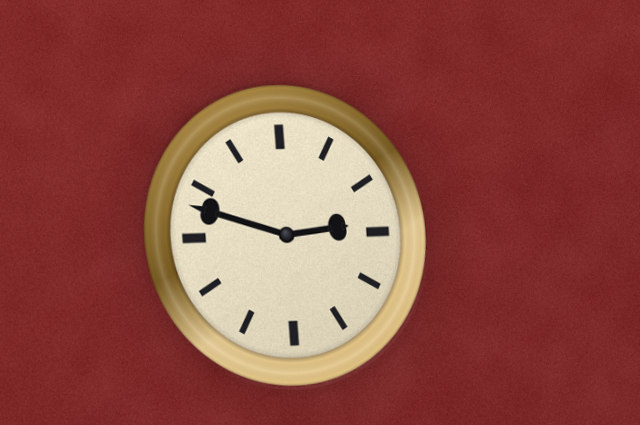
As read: {"hour": 2, "minute": 48}
